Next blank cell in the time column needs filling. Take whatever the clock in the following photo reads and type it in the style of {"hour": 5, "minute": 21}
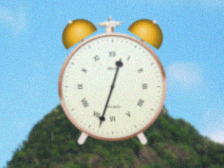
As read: {"hour": 12, "minute": 33}
